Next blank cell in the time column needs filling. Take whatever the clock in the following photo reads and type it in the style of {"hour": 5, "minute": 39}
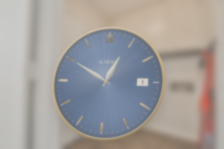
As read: {"hour": 12, "minute": 50}
